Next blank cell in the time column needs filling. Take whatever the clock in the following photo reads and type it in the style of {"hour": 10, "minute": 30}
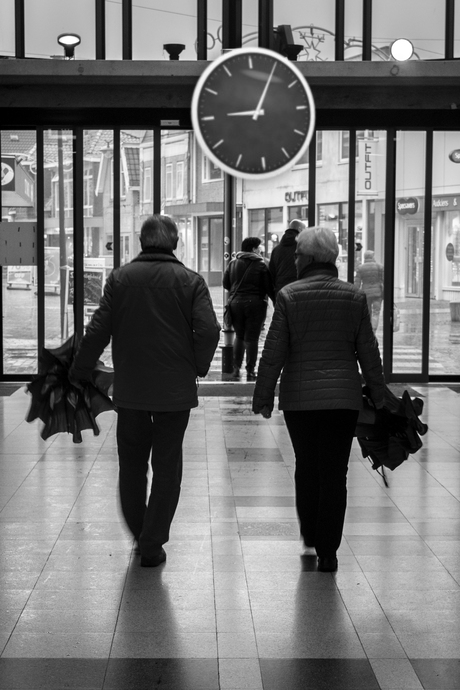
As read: {"hour": 9, "minute": 5}
